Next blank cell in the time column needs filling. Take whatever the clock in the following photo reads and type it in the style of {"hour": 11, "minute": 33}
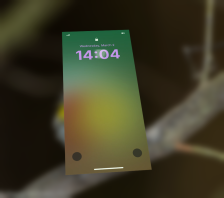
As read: {"hour": 14, "minute": 4}
